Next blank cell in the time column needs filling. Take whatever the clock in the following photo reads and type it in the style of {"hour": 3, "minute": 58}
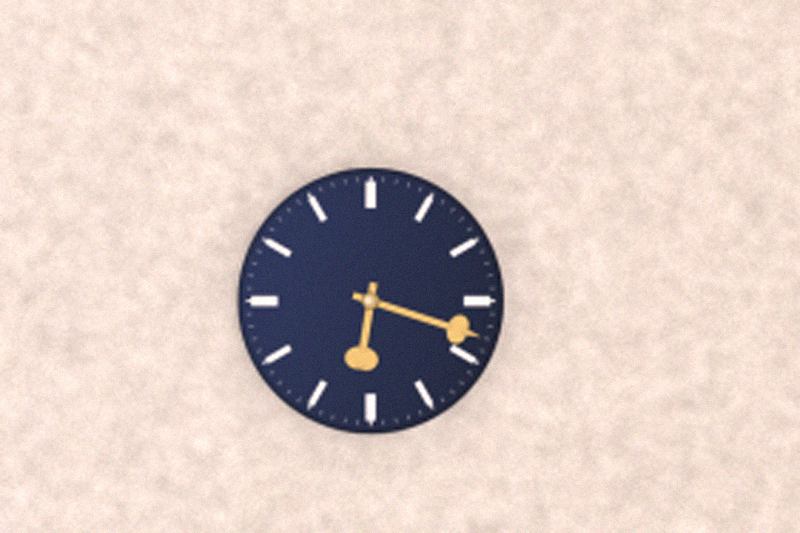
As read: {"hour": 6, "minute": 18}
